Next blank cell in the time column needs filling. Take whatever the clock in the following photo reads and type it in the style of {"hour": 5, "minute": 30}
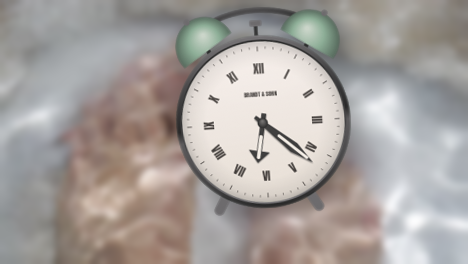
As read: {"hour": 6, "minute": 22}
